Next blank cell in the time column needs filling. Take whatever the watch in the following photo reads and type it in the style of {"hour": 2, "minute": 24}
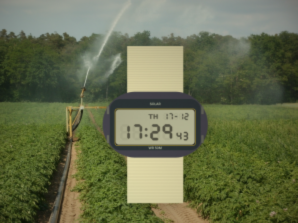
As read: {"hour": 17, "minute": 29}
